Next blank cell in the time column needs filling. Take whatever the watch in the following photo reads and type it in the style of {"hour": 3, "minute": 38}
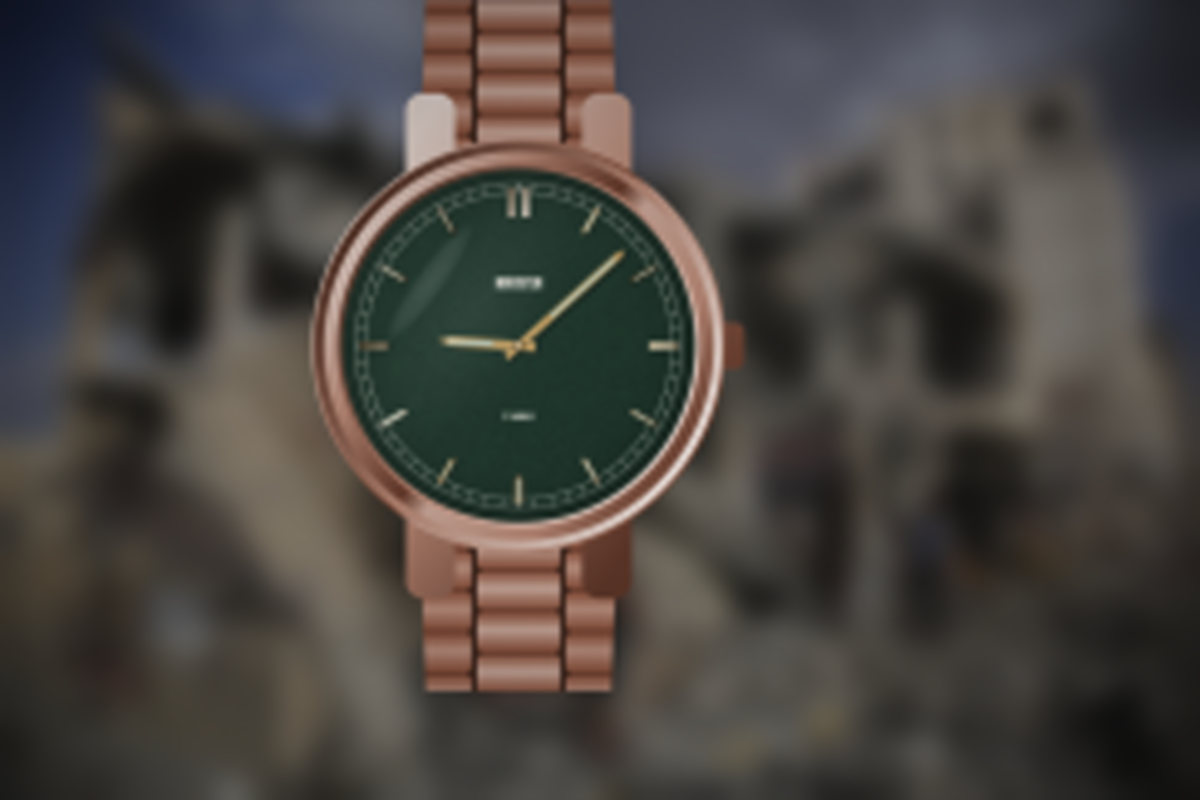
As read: {"hour": 9, "minute": 8}
